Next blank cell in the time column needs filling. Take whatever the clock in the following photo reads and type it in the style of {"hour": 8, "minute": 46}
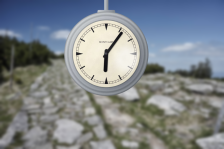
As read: {"hour": 6, "minute": 6}
